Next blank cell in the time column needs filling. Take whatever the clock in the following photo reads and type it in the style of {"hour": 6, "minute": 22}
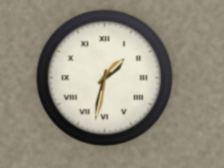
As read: {"hour": 1, "minute": 32}
